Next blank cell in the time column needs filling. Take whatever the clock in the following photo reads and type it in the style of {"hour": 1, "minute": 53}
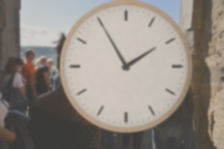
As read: {"hour": 1, "minute": 55}
